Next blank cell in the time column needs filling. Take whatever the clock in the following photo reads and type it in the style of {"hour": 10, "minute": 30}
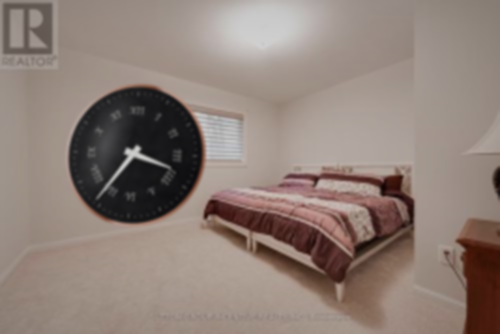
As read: {"hour": 3, "minute": 36}
